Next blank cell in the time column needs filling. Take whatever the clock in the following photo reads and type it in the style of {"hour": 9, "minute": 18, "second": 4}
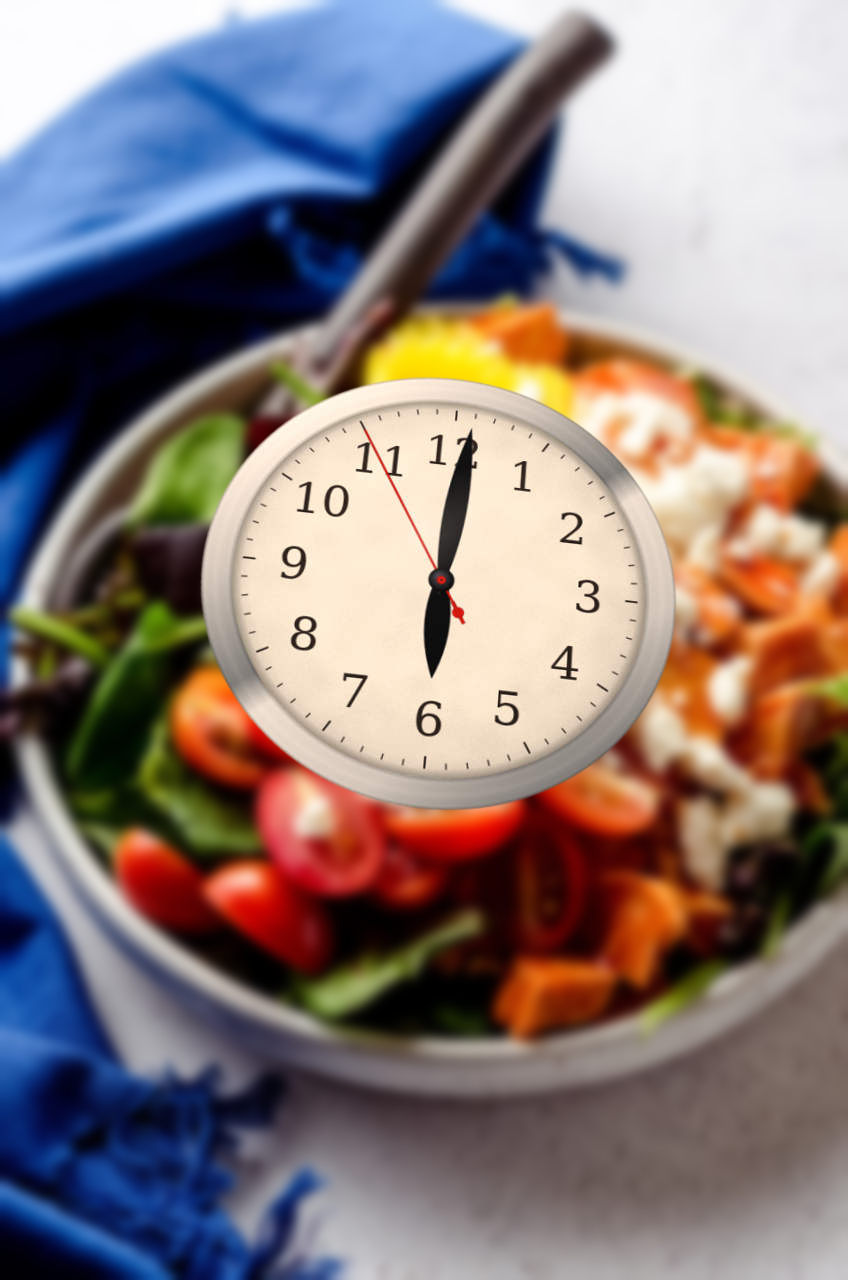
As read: {"hour": 6, "minute": 0, "second": 55}
